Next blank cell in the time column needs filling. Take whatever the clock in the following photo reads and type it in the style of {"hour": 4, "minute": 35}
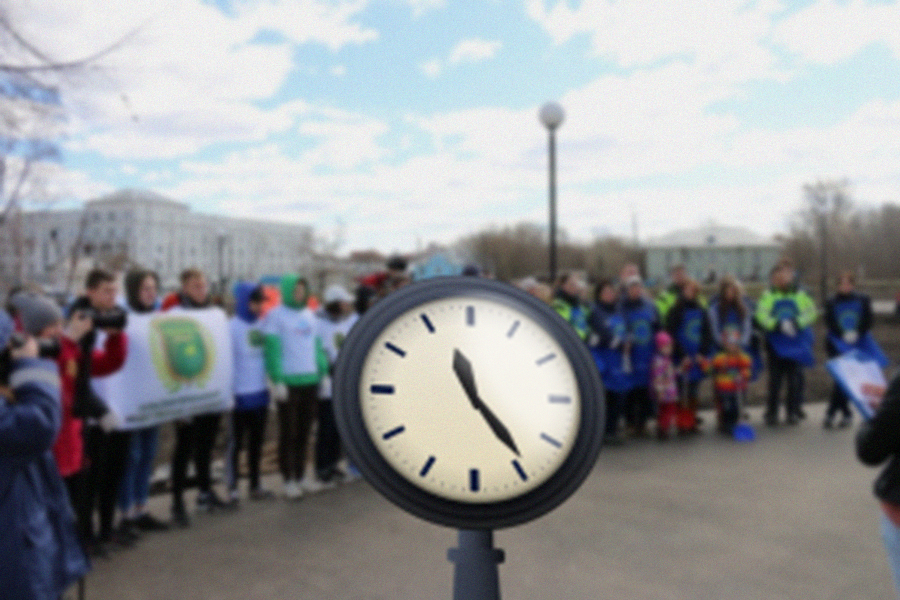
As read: {"hour": 11, "minute": 24}
